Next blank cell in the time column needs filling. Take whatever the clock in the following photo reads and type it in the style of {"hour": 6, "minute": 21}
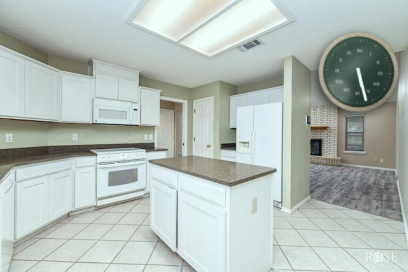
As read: {"hour": 5, "minute": 27}
